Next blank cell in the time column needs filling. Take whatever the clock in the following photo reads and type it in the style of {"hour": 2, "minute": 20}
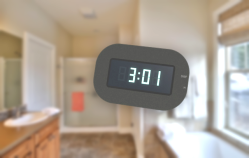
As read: {"hour": 3, "minute": 1}
